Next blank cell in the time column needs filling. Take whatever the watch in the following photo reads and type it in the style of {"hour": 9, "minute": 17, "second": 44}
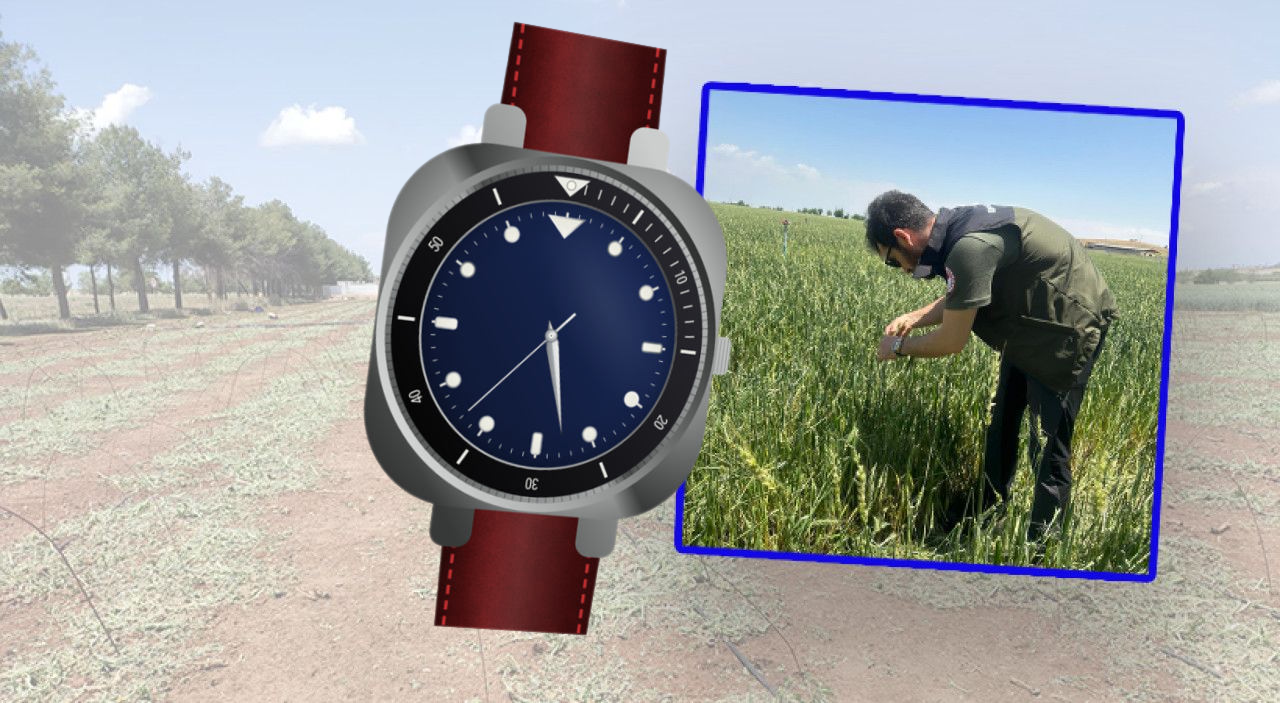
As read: {"hour": 5, "minute": 27, "second": 37}
